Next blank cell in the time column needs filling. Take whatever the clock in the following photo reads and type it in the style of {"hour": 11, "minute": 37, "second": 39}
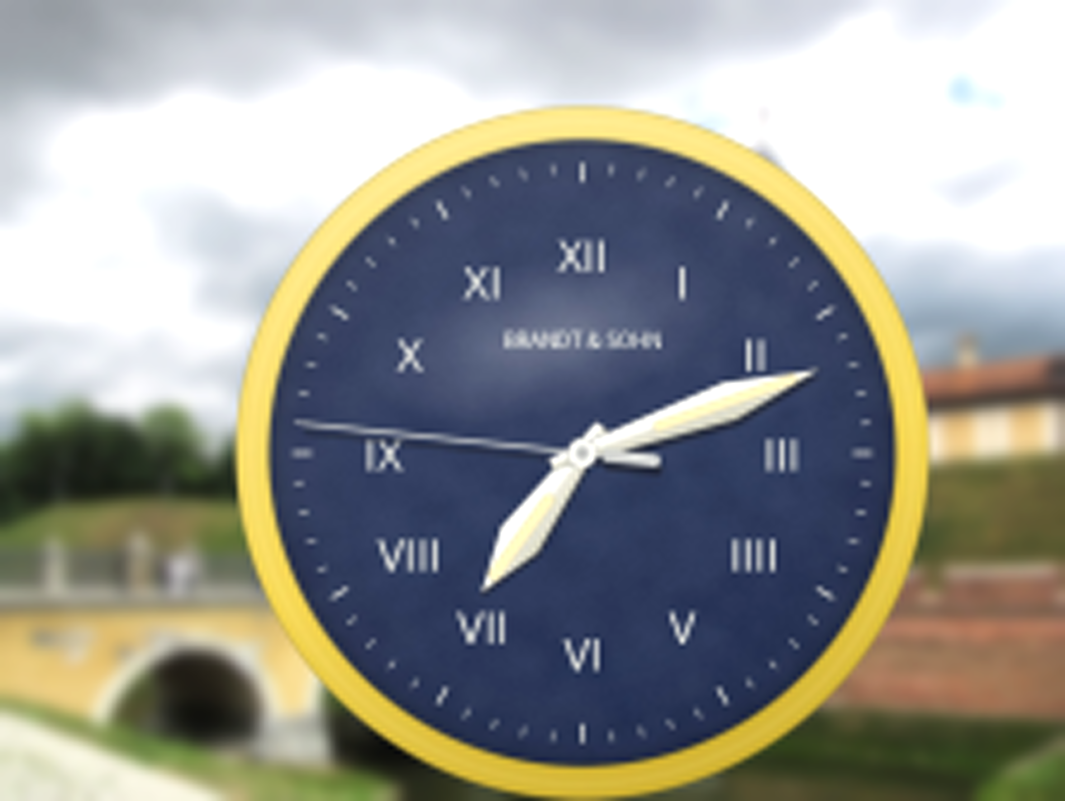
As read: {"hour": 7, "minute": 11, "second": 46}
